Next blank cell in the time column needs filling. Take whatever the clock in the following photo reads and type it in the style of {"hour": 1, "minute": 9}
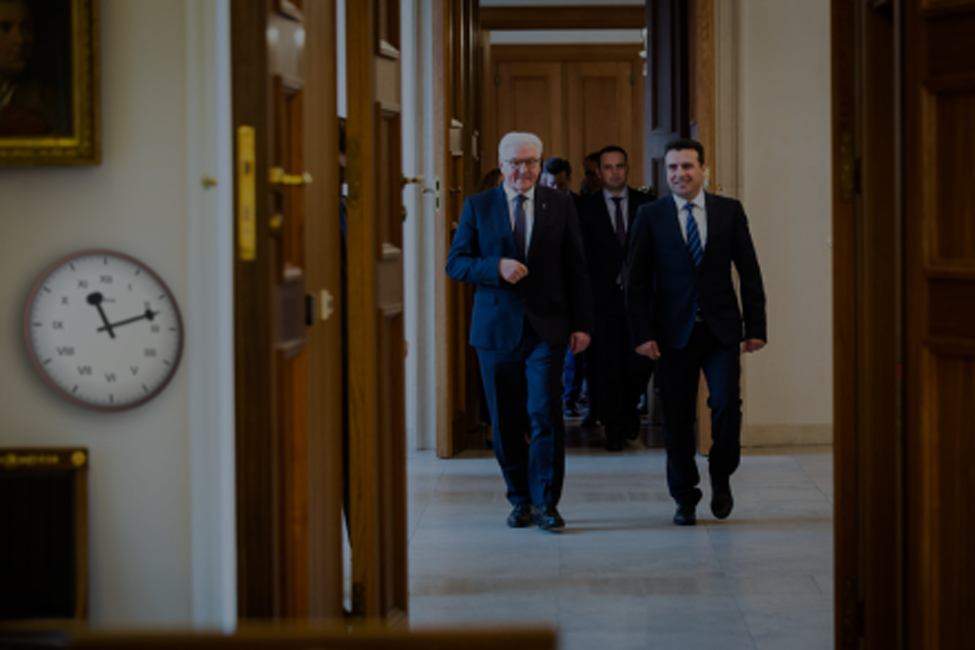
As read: {"hour": 11, "minute": 12}
